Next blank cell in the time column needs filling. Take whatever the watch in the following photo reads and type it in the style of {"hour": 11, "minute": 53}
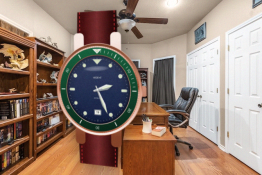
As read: {"hour": 2, "minute": 26}
